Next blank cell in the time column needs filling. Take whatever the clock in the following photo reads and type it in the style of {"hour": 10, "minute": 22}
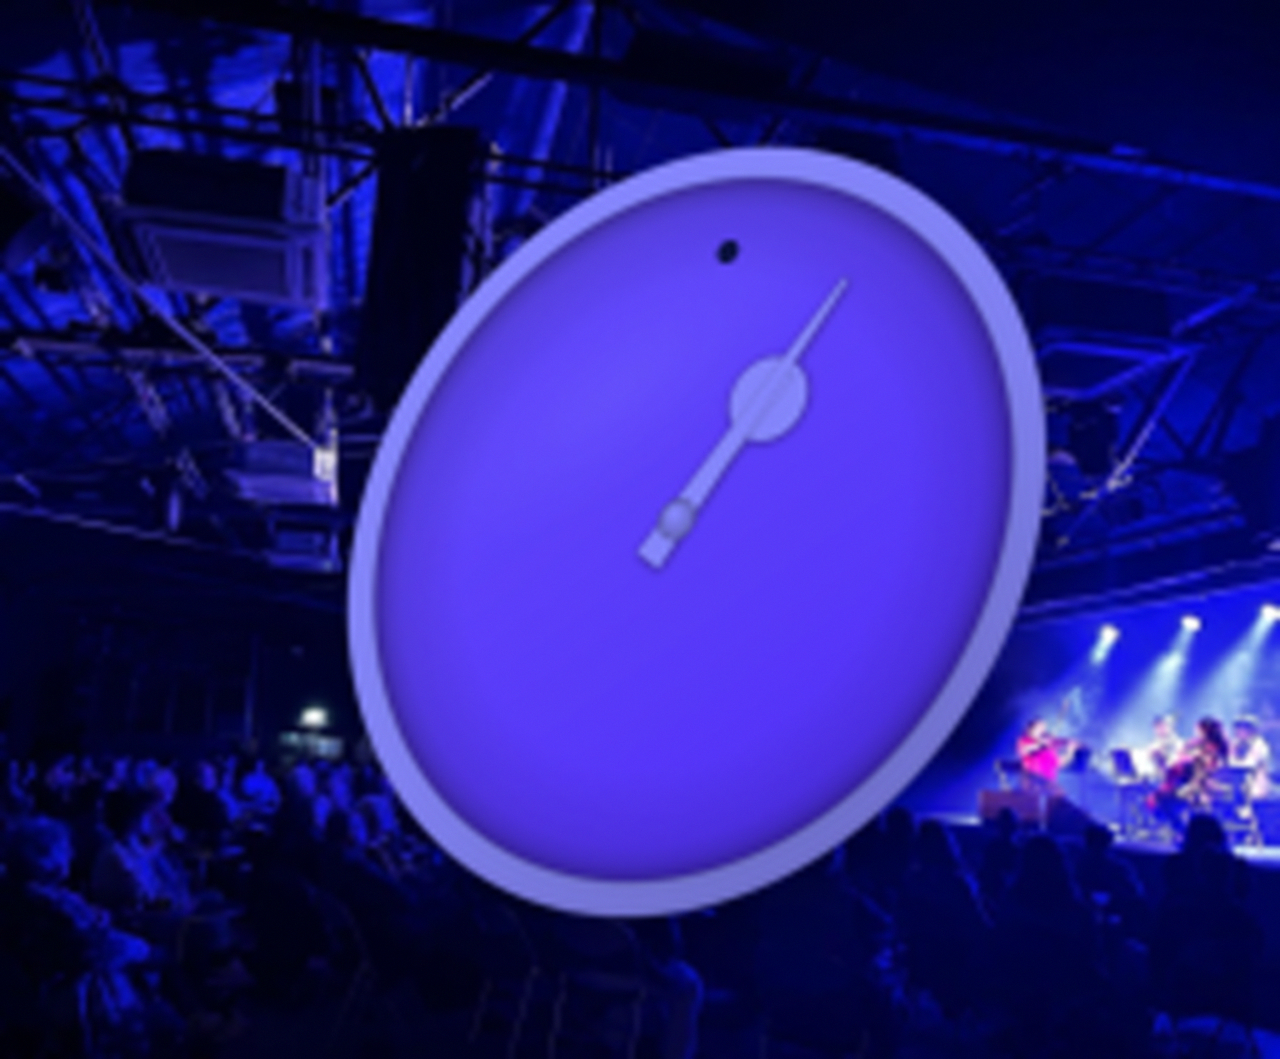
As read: {"hour": 1, "minute": 5}
